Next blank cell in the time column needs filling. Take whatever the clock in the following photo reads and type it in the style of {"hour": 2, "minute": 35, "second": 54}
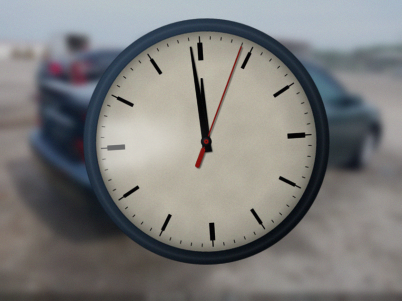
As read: {"hour": 11, "minute": 59, "second": 4}
